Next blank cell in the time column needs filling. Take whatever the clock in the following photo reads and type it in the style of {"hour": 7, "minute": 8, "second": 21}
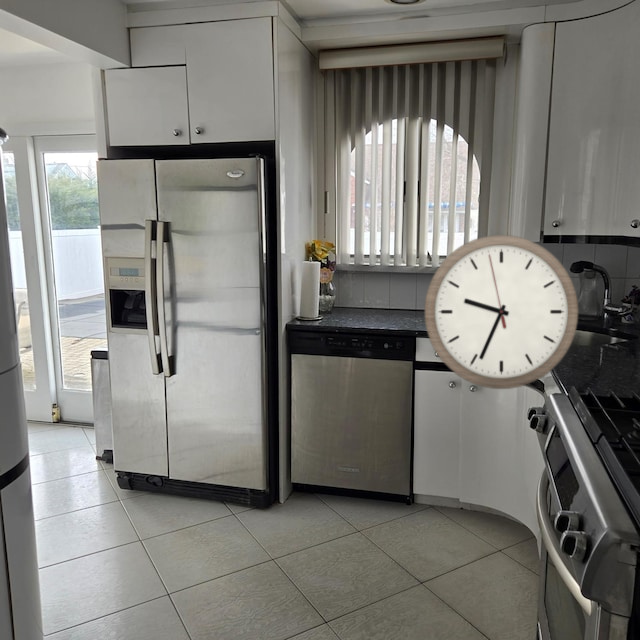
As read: {"hour": 9, "minute": 33, "second": 58}
